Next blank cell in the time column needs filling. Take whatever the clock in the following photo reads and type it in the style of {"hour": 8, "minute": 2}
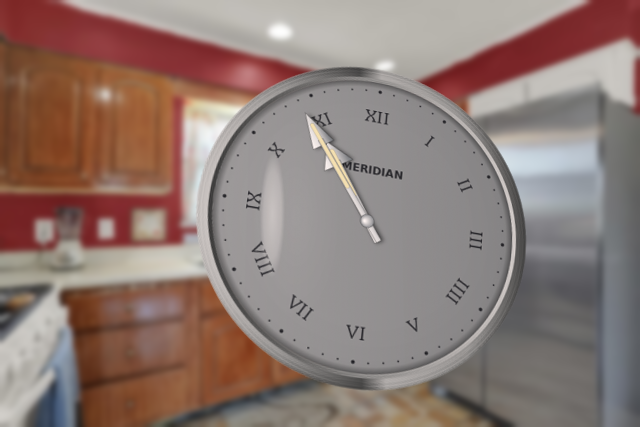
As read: {"hour": 10, "minute": 54}
